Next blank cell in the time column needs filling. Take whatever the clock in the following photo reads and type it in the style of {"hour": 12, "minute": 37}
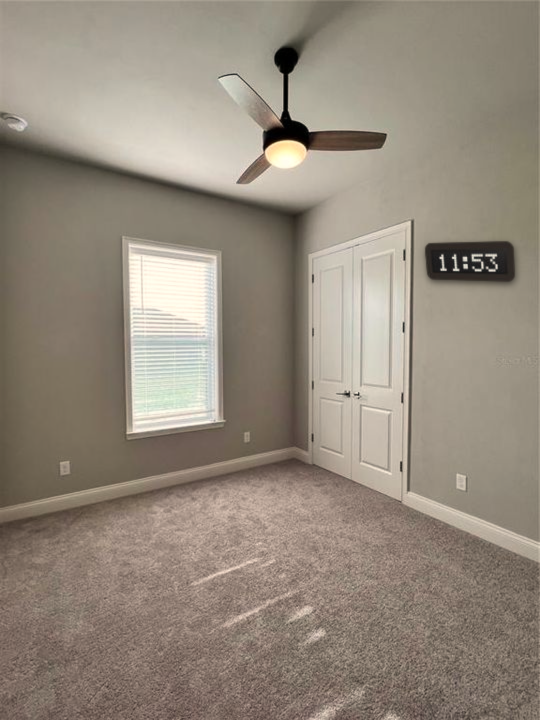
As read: {"hour": 11, "minute": 53}
